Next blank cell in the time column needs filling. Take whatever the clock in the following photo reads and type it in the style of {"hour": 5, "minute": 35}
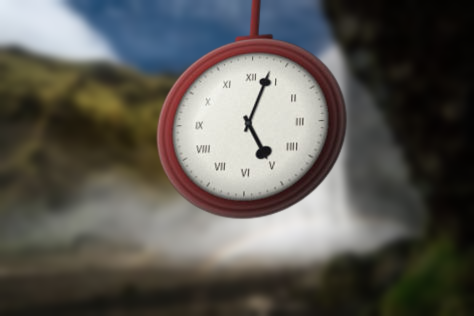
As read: {"hour": 5, "minute": 3}
